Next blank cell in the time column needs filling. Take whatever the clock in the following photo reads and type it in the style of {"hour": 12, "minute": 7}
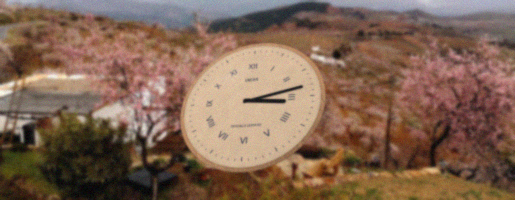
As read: {"hour": 3, "minute": 13}
